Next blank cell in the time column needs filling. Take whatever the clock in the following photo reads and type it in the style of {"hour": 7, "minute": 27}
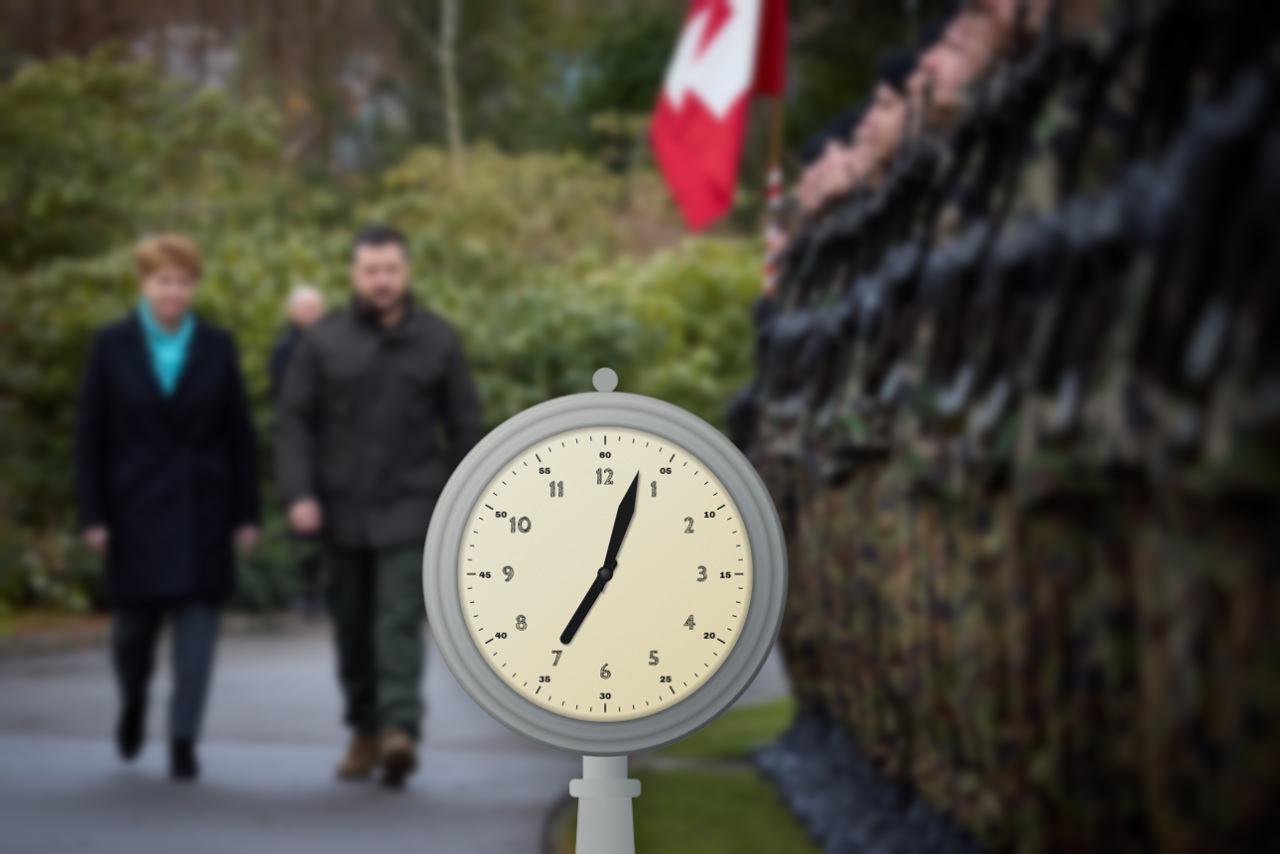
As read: {"hour": 7, "minute": 3}
